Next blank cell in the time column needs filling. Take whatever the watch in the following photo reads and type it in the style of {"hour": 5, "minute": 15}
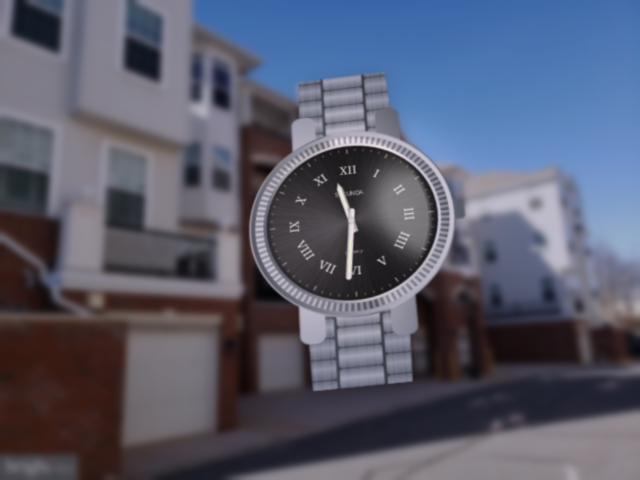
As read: {"hour": 11, "minute": 31}
